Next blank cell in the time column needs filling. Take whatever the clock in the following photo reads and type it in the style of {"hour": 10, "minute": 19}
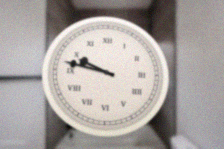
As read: {"hour": 9, "minute": 47}
